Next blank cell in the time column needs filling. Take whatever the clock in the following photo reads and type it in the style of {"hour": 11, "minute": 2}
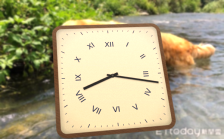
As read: {"hour": 8, "minute": 17}
